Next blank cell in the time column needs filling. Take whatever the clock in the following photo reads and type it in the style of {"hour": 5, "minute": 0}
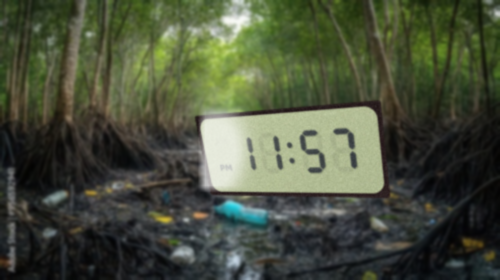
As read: {"hour": 11, "minute": 57}
